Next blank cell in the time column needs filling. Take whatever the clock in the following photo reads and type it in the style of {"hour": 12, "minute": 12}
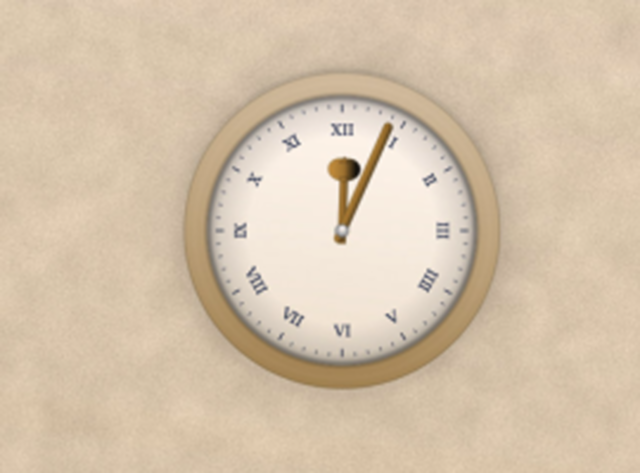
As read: {"hour": 12, "minute": 4}
